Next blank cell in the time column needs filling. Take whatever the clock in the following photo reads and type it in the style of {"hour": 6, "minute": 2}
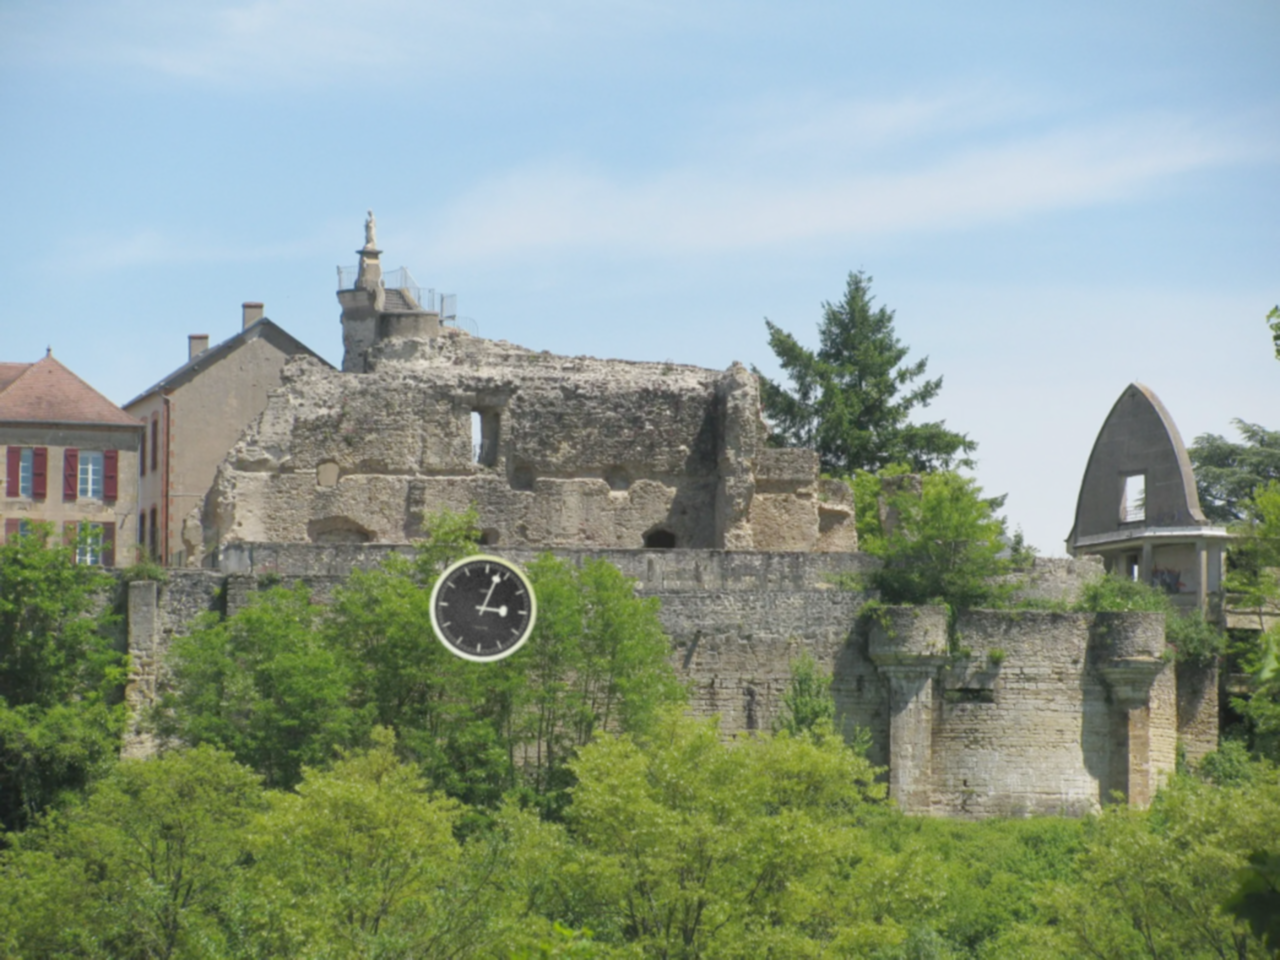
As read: {"hour": 3, "minute": 3}
